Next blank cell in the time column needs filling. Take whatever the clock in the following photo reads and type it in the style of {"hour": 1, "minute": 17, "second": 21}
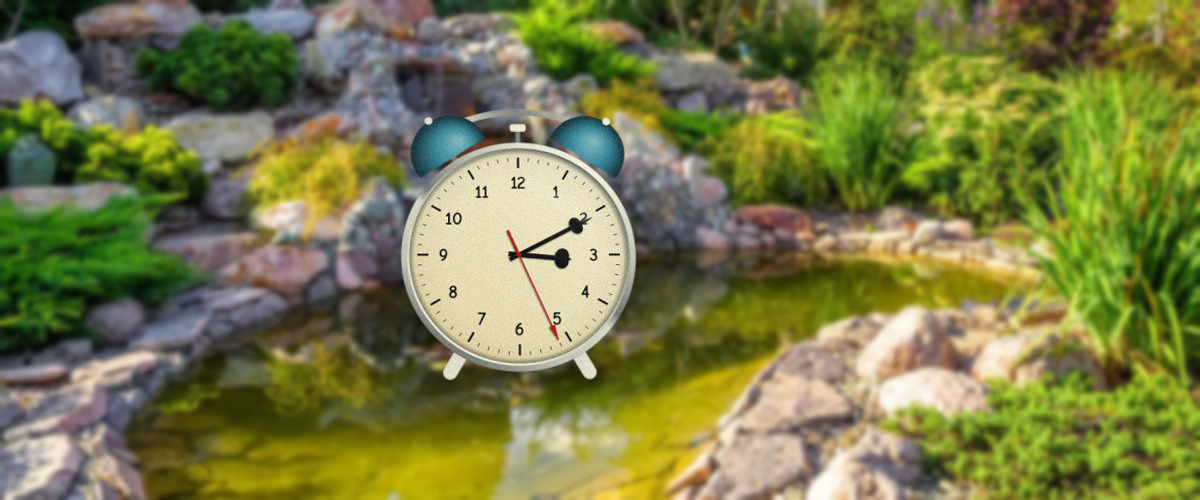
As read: {"hour": 3, "minute": 10, "second": 26}
